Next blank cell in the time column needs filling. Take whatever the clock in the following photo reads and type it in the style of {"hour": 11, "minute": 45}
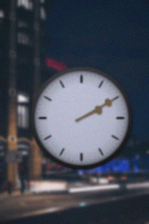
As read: {"hour": 2, "minute": 10}
